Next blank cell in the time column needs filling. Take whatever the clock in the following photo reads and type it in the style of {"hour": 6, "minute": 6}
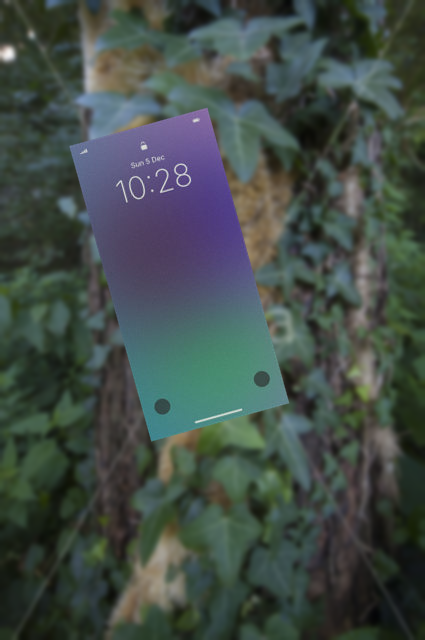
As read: {"hour": 10, "minute": 28}
